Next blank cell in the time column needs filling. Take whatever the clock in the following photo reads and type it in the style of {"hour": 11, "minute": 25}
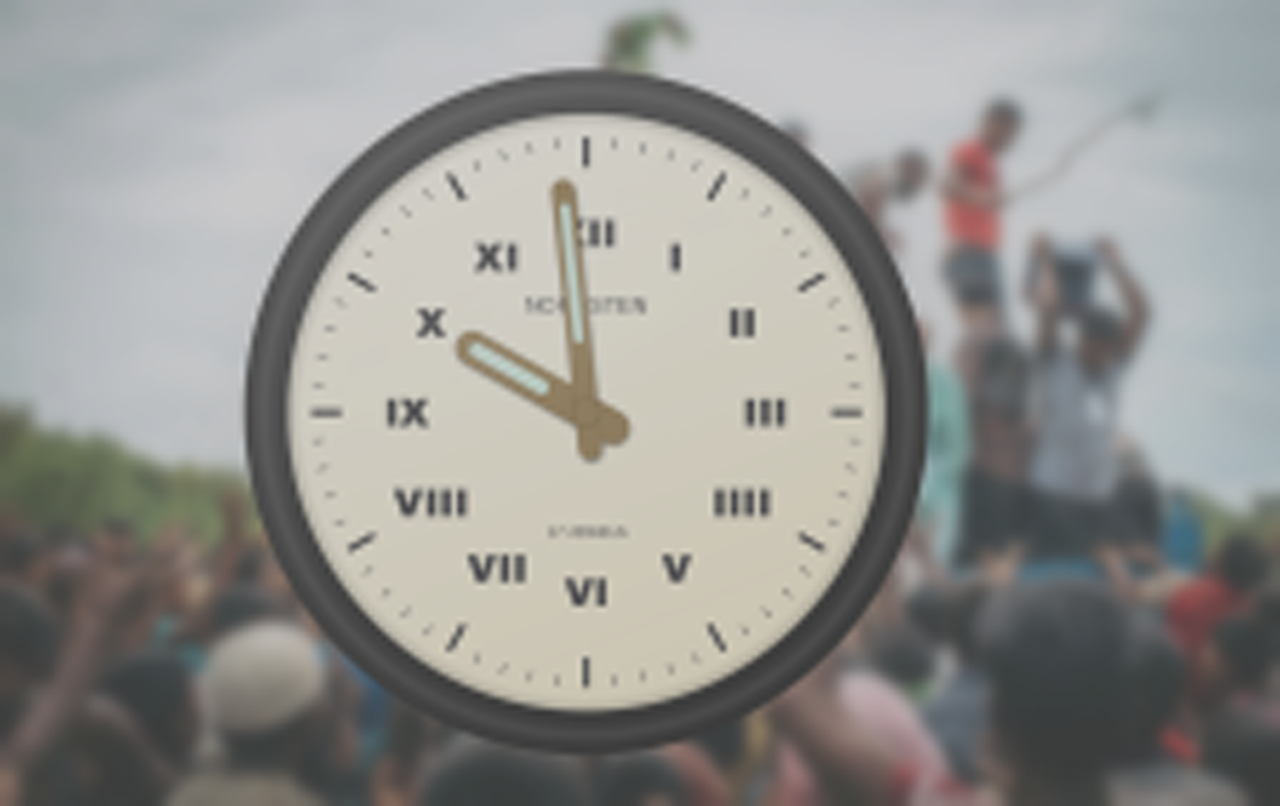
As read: {"hour": 9, "minute": 59}
